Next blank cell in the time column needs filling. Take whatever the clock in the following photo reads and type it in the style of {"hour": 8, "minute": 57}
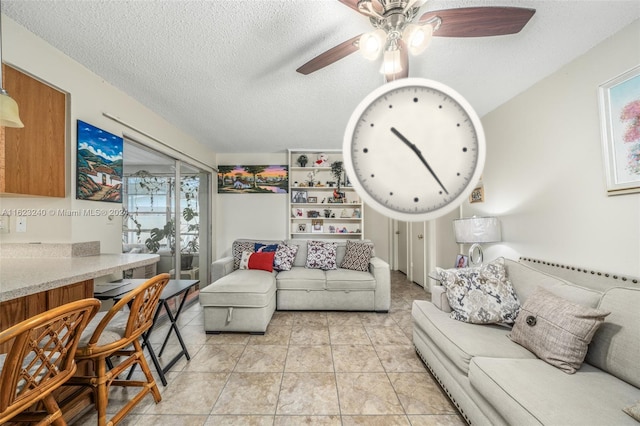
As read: {"hour": 10, "minute": 24}
